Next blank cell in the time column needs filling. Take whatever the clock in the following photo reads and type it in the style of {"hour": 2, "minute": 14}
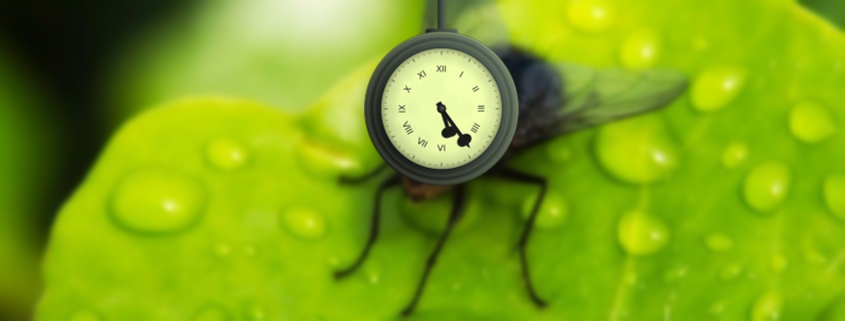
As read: {"hour": 5, "minute": 24}
